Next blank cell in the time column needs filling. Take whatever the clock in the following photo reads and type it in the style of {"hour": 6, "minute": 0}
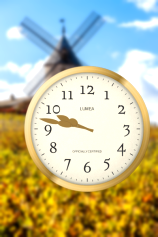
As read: {"hour": 9, "minute": 47}
